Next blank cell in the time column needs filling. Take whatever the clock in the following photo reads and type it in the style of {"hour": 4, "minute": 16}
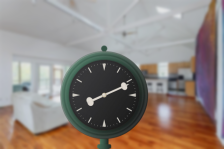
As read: {"hour": 8, "minute": 11}
